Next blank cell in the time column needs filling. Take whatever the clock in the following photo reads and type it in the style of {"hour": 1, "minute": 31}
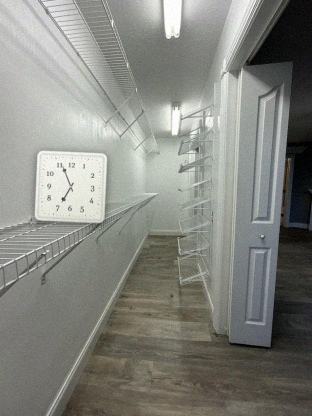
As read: {"hour": 6, "minute": 56}
